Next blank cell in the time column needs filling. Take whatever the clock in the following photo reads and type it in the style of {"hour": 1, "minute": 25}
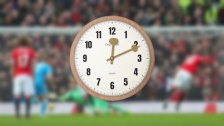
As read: {"hour": 12, "minute": 11}
